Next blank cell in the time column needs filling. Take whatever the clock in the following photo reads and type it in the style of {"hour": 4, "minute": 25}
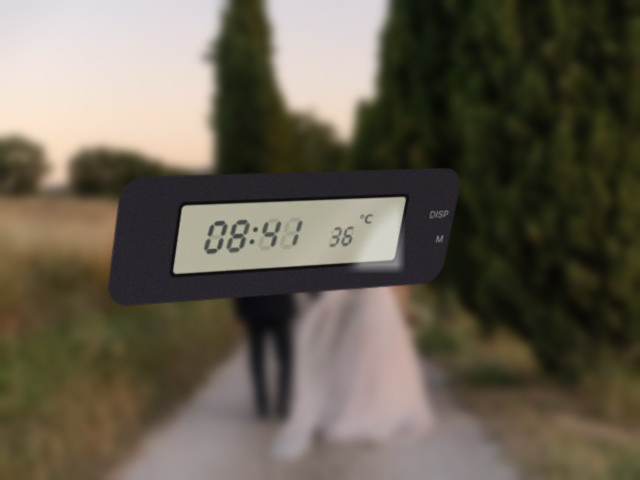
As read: {"hour": 8, "minute": 41}
